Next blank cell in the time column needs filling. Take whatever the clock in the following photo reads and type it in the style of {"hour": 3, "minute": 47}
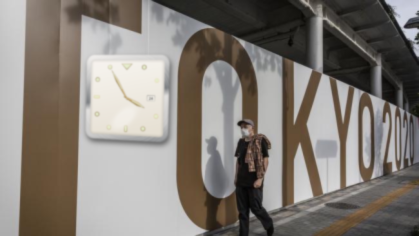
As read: {"hour": 3, "minute": 55}
